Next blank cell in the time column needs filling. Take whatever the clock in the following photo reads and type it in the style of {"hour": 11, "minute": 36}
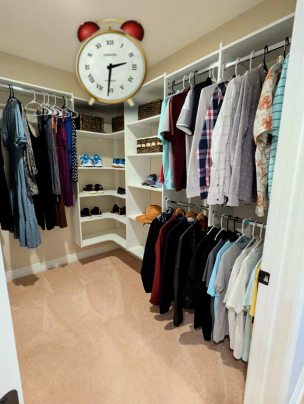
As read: {"hour": 2, "minute": 31}
